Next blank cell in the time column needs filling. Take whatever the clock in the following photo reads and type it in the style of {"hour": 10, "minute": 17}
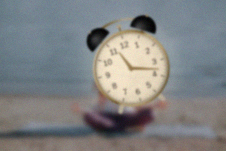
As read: {"hour": 11, "minute": 18}
